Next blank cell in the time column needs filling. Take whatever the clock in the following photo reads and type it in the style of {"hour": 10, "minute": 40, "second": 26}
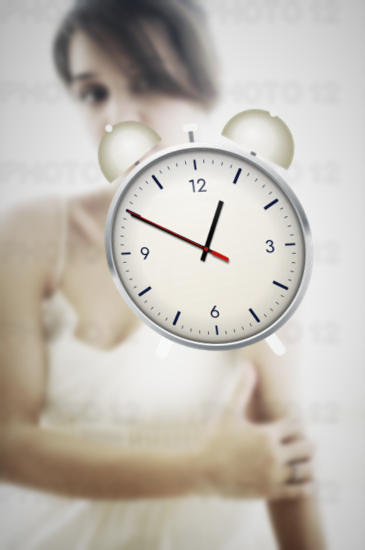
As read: {"hour": 12, "minute": 49, "second": 50}
